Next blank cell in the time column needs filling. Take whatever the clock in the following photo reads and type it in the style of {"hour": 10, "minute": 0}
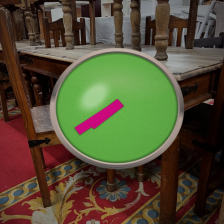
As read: {"hour": 7, "minute": 39}
